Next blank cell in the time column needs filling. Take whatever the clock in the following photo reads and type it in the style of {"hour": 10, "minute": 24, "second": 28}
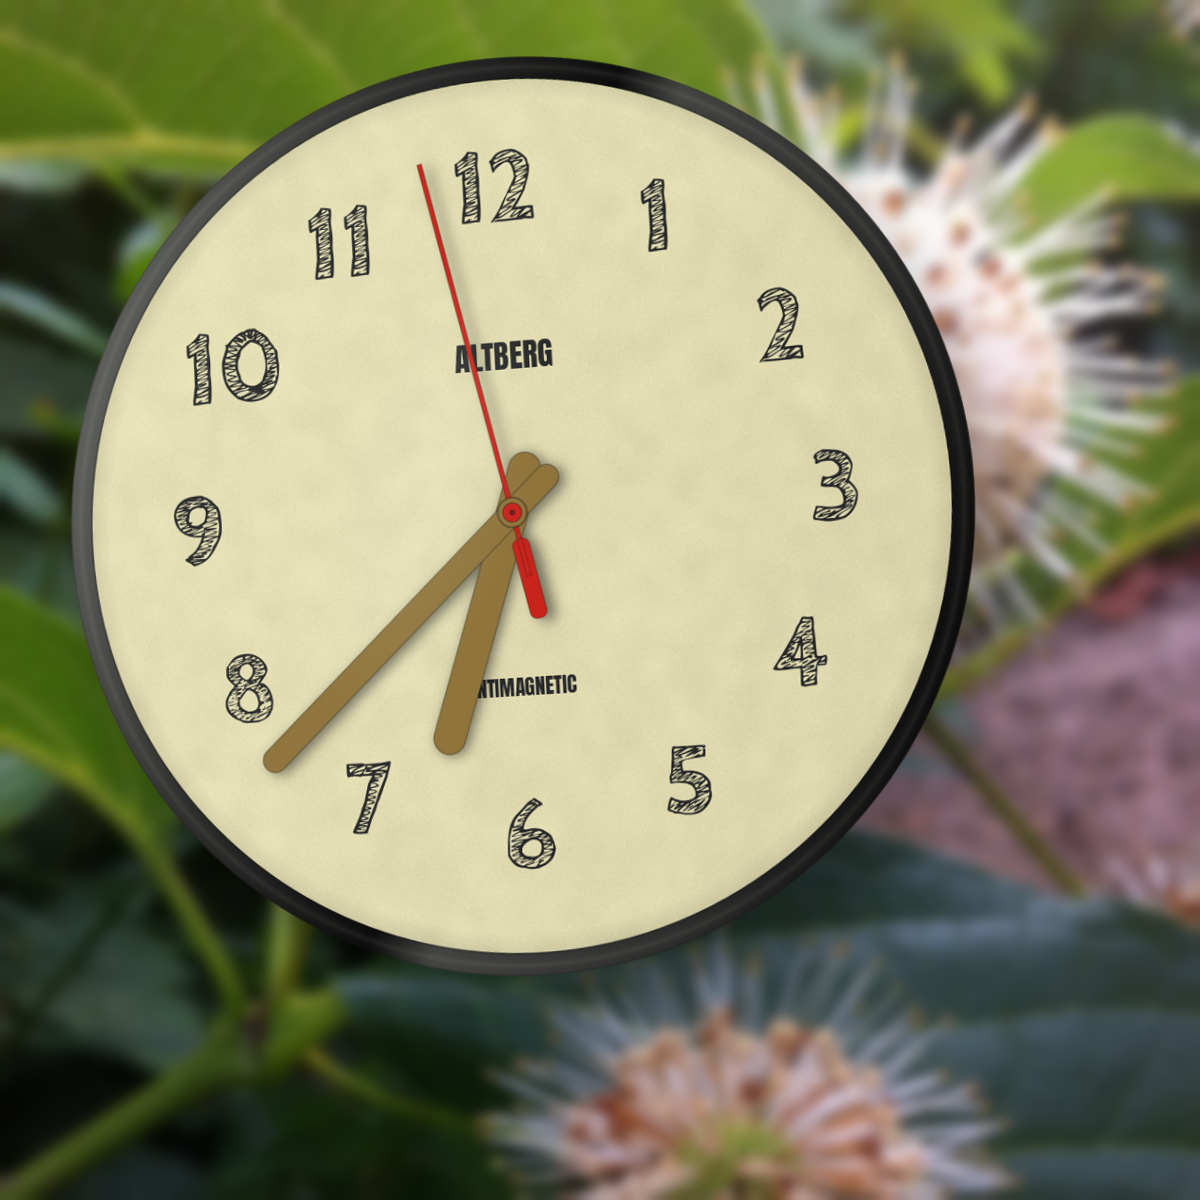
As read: {"hour": 6, "minute": 37, "second": 58}
